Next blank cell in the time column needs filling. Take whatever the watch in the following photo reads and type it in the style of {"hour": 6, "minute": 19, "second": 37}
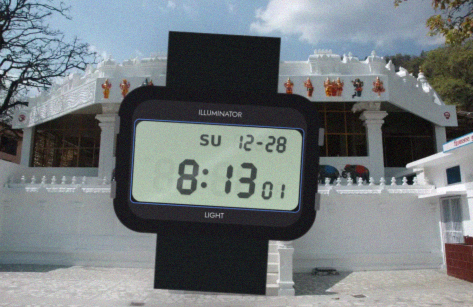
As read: {"hour": 8, "minute": 13, "second": 1}
